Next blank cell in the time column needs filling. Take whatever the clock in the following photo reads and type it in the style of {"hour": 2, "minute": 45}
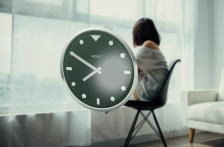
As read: {"hour": 7, "minute": 50}
